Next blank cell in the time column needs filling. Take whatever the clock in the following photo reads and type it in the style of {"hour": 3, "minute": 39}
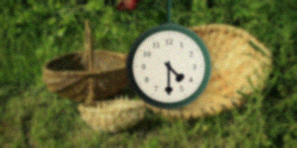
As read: {"hour": 4, "minute": 30}
